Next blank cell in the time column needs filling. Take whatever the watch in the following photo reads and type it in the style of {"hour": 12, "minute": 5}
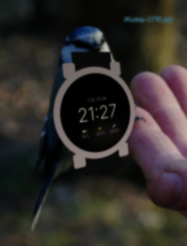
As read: {"hour": 21, "minute": 27}
